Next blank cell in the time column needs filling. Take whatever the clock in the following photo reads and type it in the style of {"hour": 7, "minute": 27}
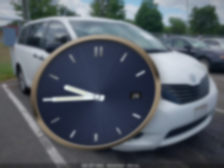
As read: {"hour": 9, "minute": 45}
